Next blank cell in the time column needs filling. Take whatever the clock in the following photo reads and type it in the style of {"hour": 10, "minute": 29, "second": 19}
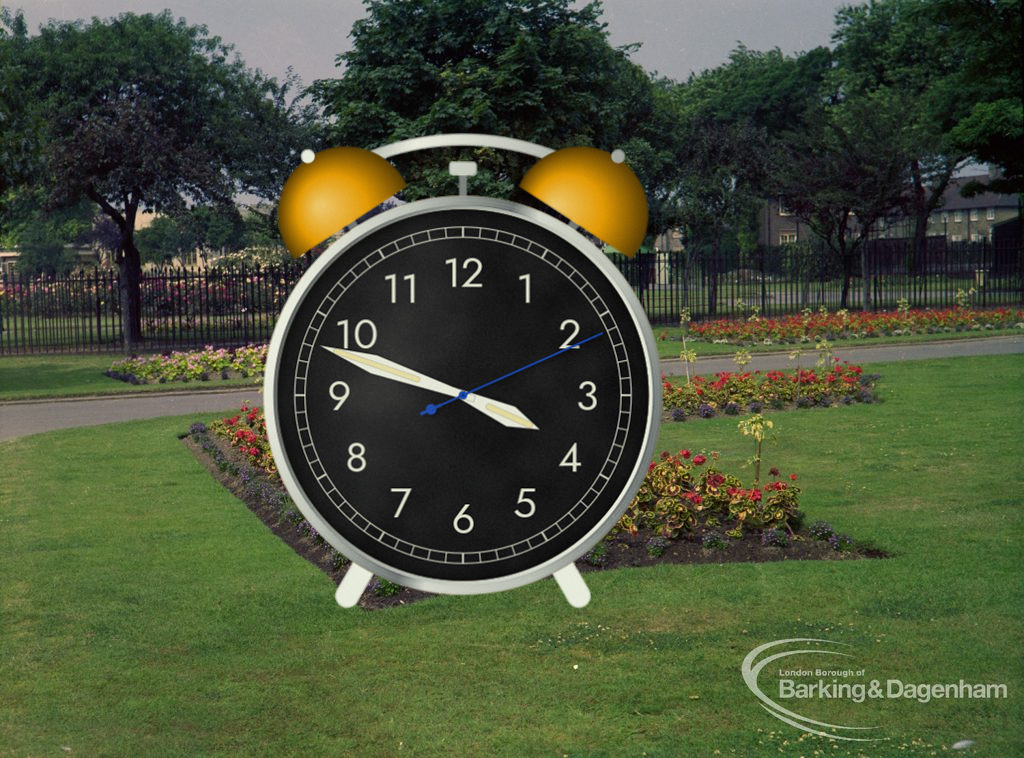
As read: {"hour": 3, "minute": 48, "second": 11}
